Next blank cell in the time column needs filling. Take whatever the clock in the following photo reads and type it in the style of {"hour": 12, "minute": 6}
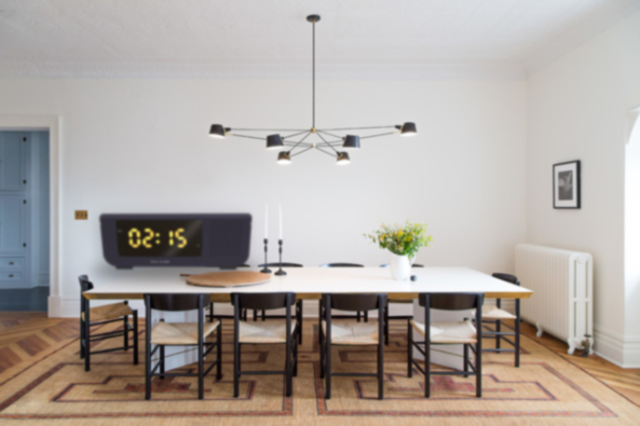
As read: {"hour": 2, "minute": 15}
